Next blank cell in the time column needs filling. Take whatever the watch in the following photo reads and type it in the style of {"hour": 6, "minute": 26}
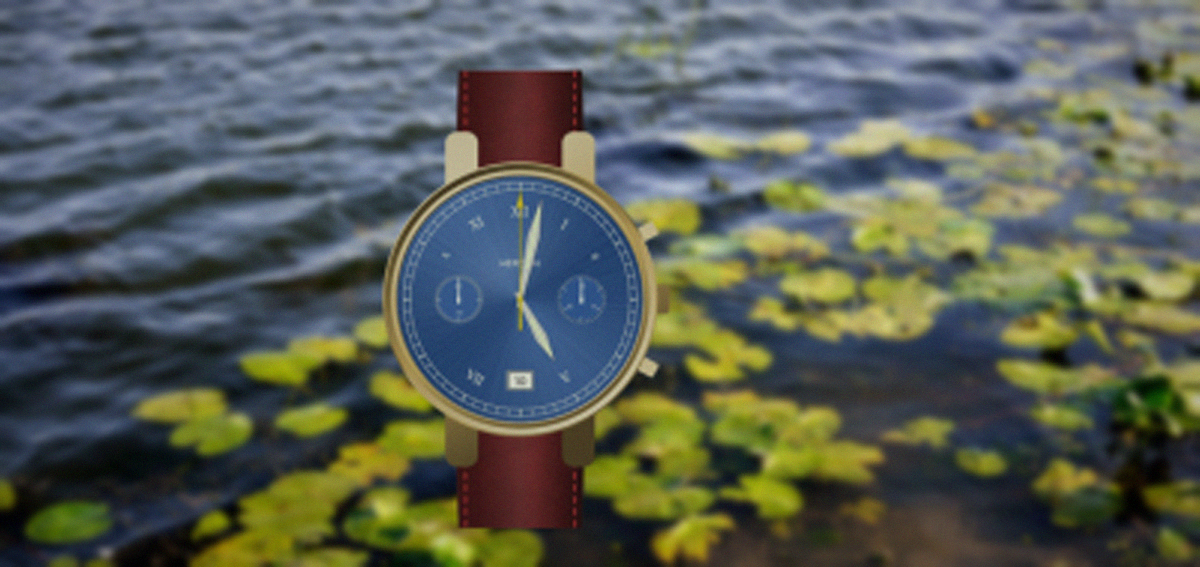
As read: {"hour": 5, "minute": 2}
